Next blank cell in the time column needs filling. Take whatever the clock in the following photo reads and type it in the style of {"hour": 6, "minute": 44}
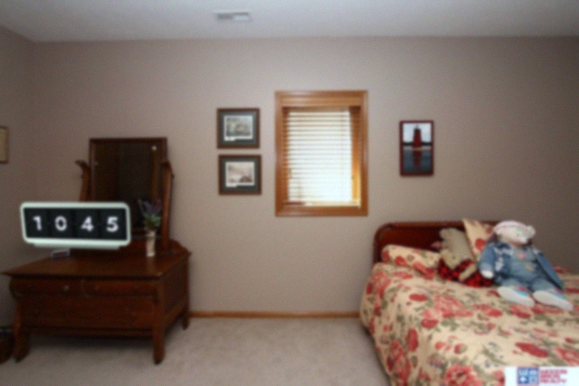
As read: {"hour": 10, "minute": 45}
